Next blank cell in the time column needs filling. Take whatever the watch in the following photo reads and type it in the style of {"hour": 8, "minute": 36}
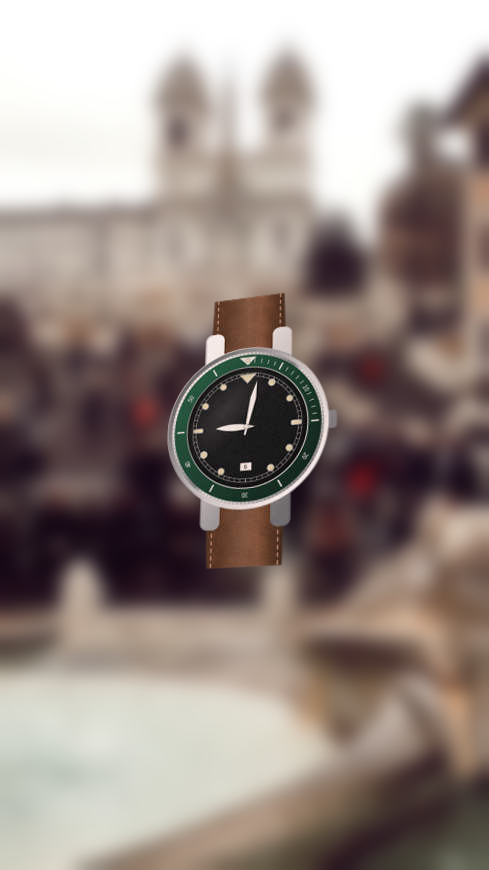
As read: {"hour": 9, "minute": 2}
